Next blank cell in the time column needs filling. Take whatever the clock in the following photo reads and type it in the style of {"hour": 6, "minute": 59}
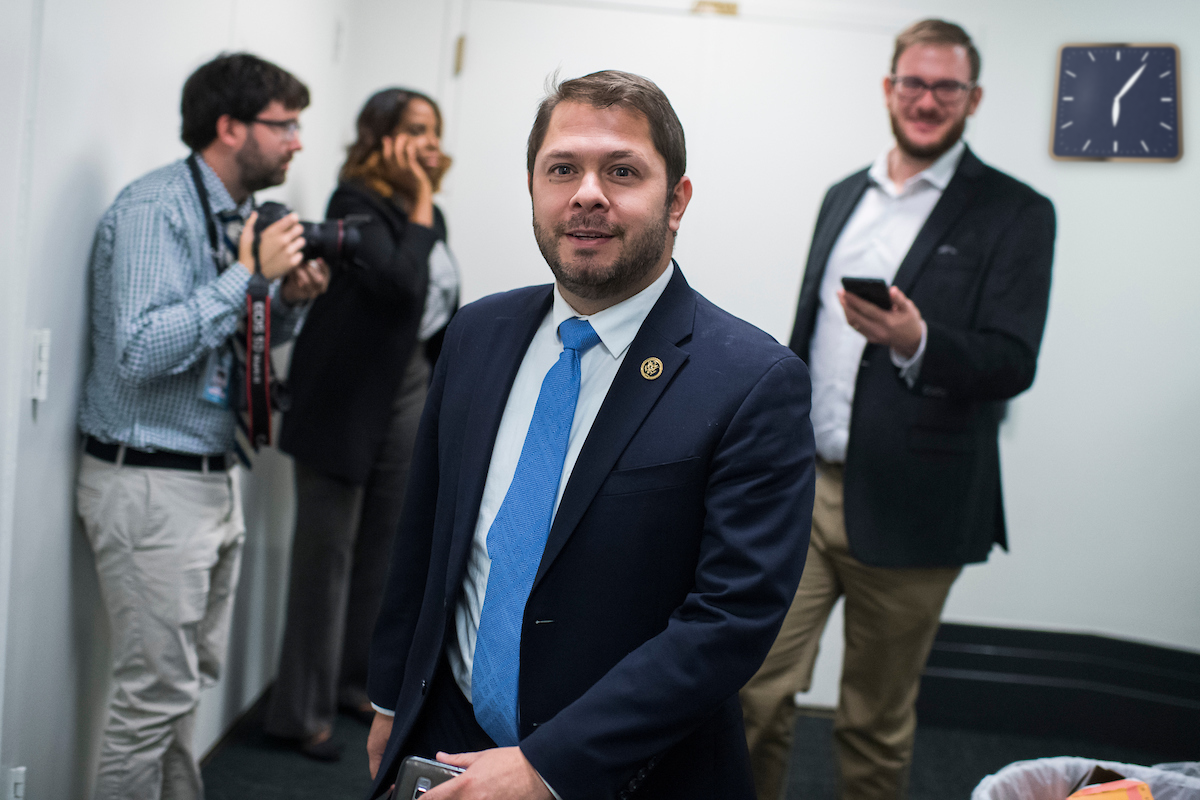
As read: {"hour": 6, "minute": 6}
